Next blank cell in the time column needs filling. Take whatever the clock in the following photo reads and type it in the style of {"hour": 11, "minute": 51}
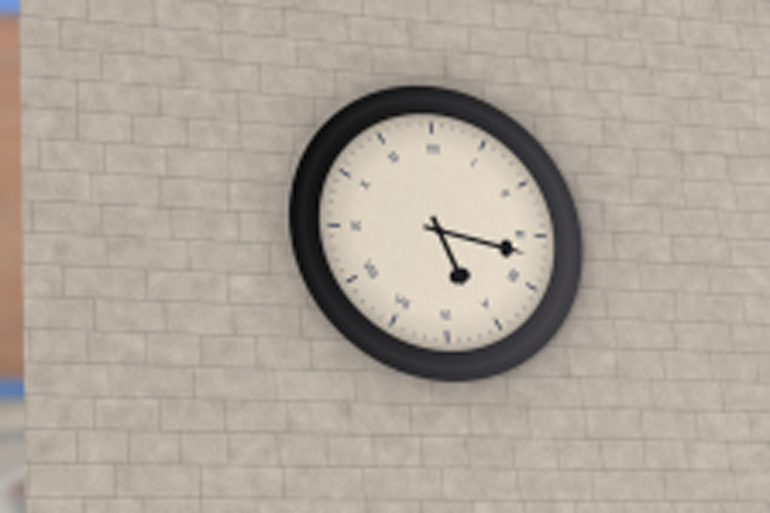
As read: {"hour": 5, "minute": 17}
